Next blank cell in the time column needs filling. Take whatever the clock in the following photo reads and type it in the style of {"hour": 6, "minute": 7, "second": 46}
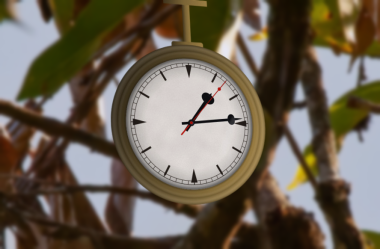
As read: {"hour": 1, "minute": 14, "second": 7}
